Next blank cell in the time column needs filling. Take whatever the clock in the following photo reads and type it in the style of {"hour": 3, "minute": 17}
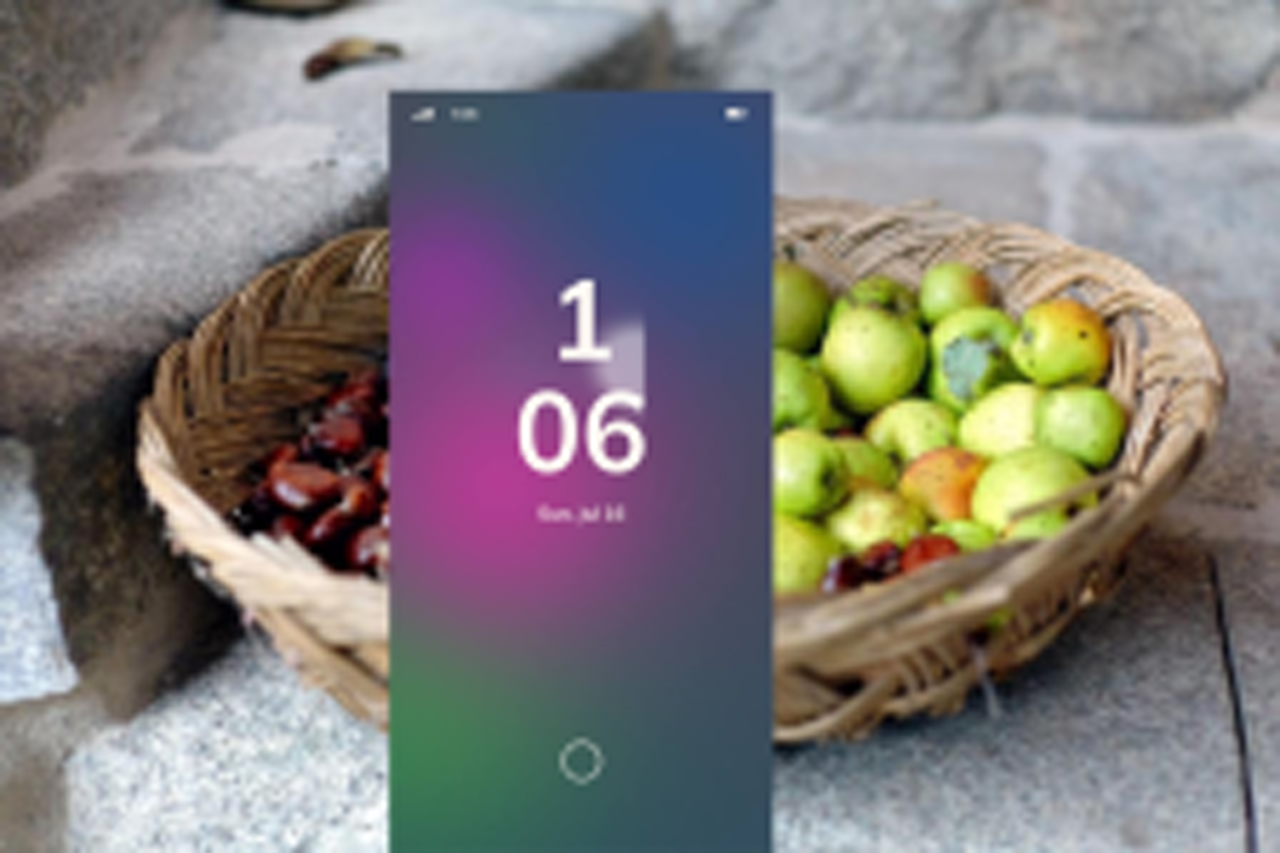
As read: {"hour": 1, "minute": 6}
